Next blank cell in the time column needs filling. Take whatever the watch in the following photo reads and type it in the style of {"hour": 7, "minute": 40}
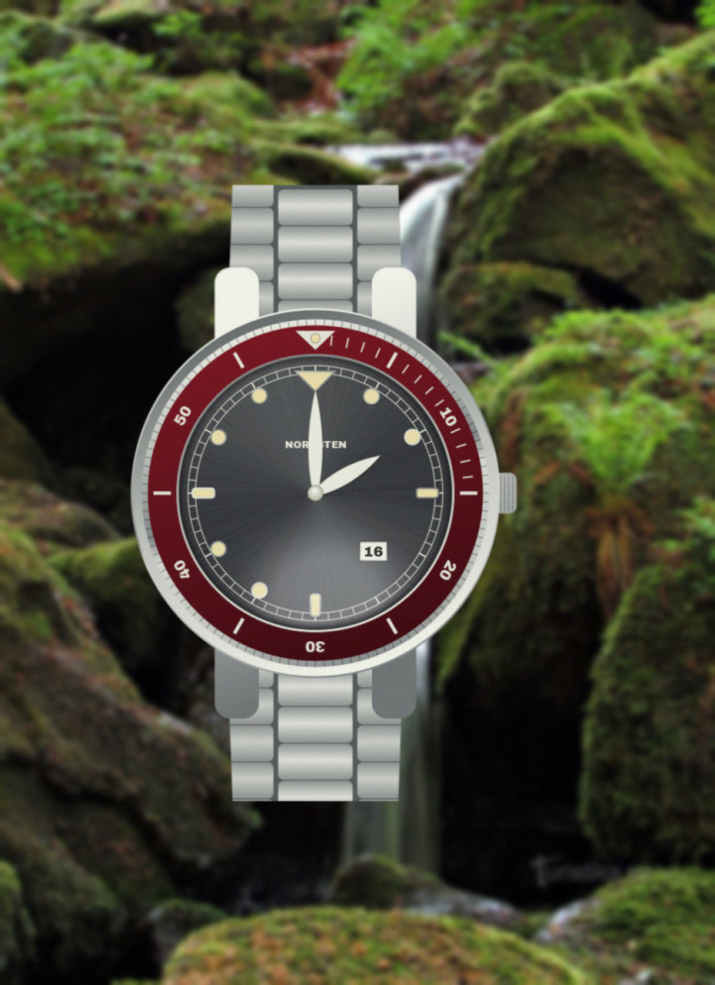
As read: {"hour": 2, "minute": 0}
